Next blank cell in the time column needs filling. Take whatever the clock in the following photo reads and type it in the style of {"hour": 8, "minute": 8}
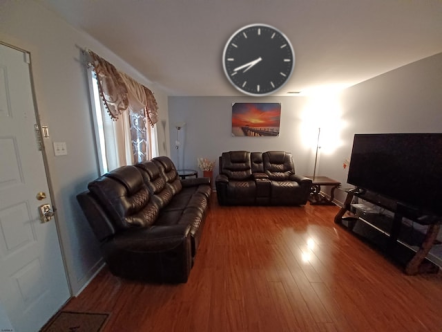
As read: {"hour": 7, "minute": 41}
